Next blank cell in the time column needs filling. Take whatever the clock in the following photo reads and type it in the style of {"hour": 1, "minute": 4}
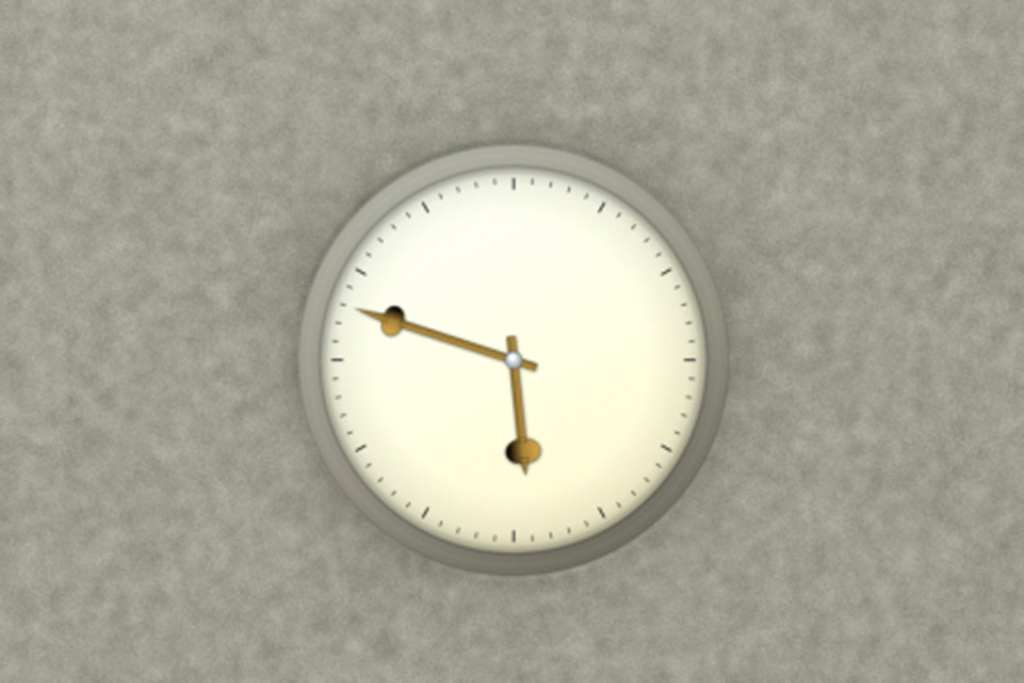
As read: {"hour": 5, "minute": 48}
